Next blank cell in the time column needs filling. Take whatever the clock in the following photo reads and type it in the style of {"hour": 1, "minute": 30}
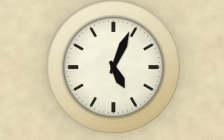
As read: {"hour": 5, "minute": 4}
